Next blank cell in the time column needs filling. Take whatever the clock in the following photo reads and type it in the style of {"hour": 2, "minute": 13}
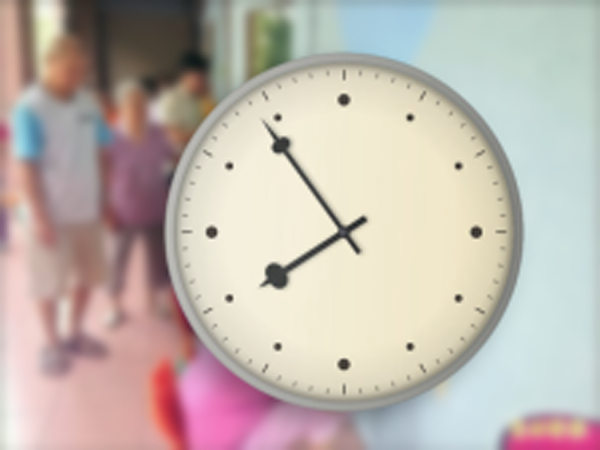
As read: {"hour": 7, "minute": 54}
